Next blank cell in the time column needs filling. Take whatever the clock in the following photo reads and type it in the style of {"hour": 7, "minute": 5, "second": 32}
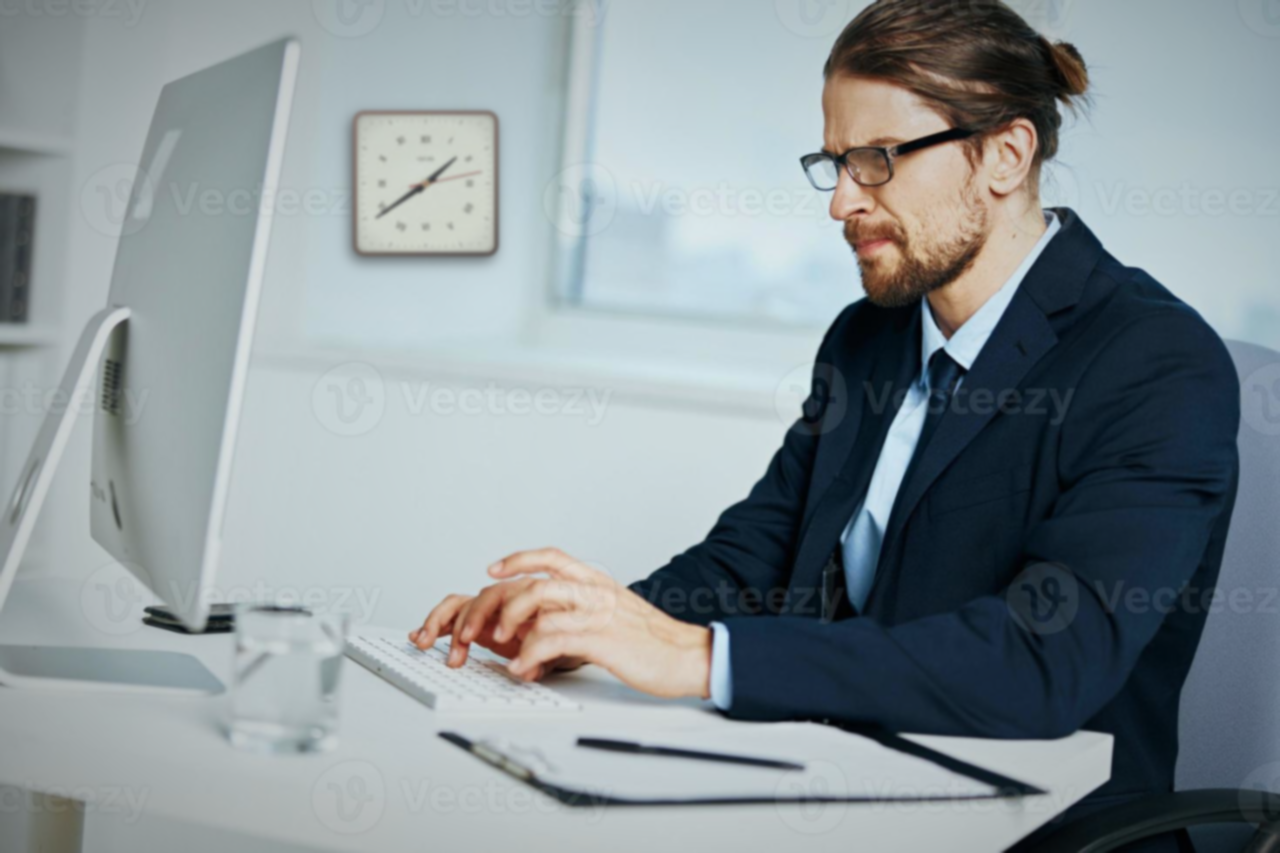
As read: {"hour": 1, "minute": 39, "second": 13}
